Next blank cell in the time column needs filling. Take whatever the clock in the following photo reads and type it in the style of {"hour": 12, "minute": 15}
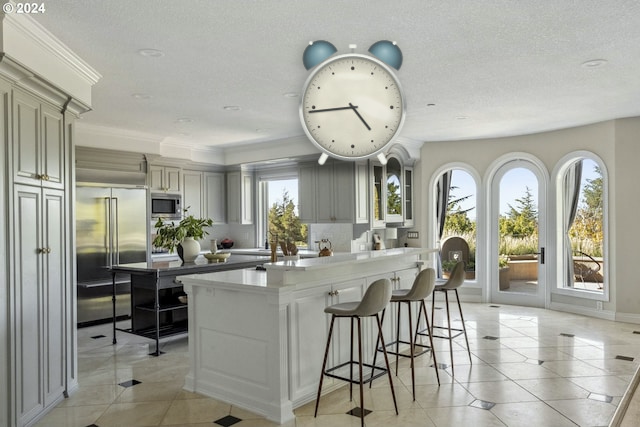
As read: {"hour": 4, "minute": 44}
